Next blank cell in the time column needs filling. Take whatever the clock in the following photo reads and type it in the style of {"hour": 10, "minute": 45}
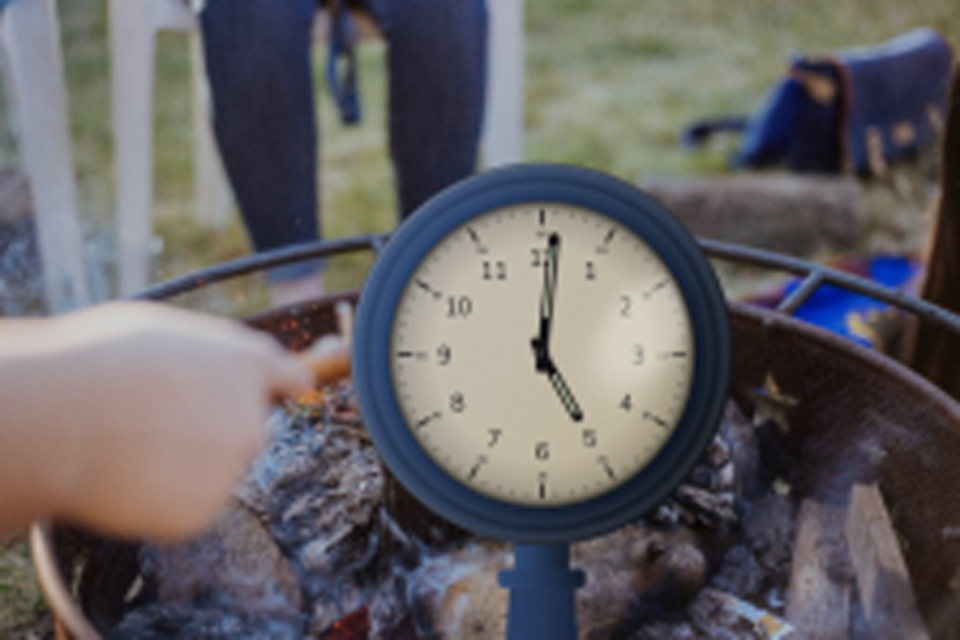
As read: {"hour": 5, "minute": 1}
